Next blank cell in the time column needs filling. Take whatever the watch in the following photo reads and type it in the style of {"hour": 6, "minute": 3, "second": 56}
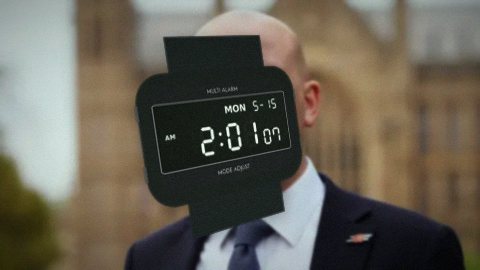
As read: {"hour": 2, "minute": 1, "second": 7}
